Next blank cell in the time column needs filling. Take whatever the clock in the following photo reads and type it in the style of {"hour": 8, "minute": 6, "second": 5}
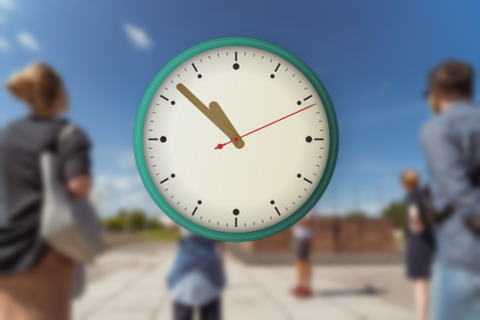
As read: {"hour": 10, "minute": 52, "second": 11}
